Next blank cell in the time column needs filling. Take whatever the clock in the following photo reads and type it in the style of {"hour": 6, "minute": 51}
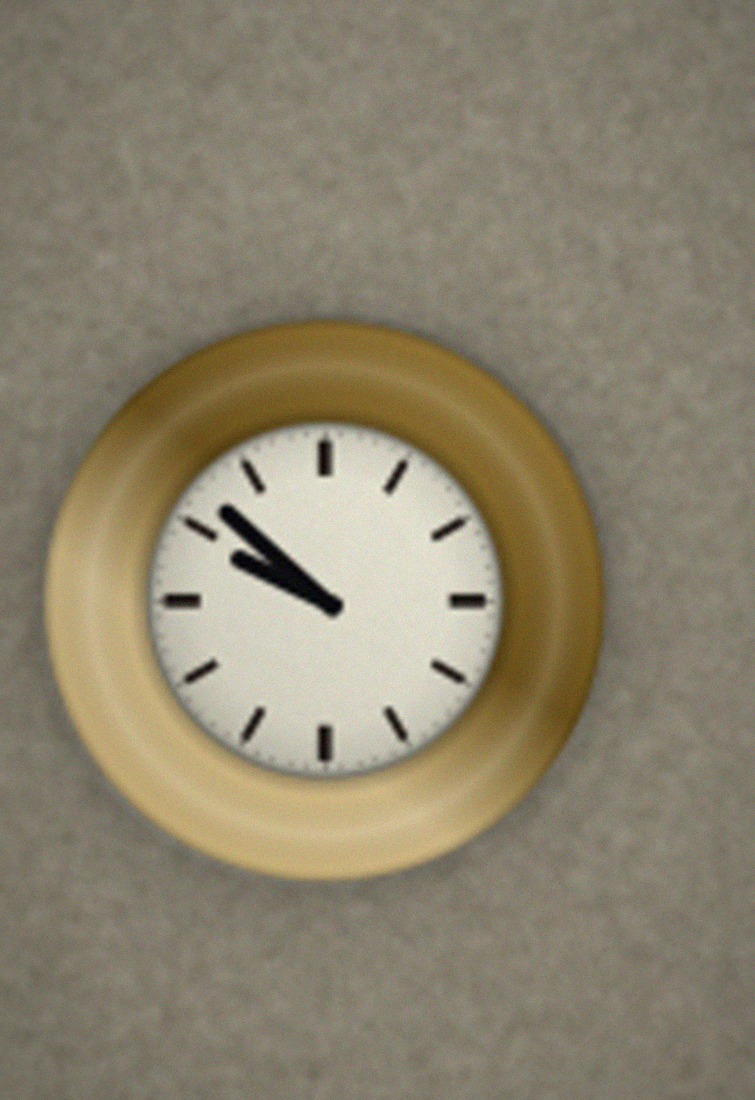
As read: {"hour": 9, "minute": 52}
